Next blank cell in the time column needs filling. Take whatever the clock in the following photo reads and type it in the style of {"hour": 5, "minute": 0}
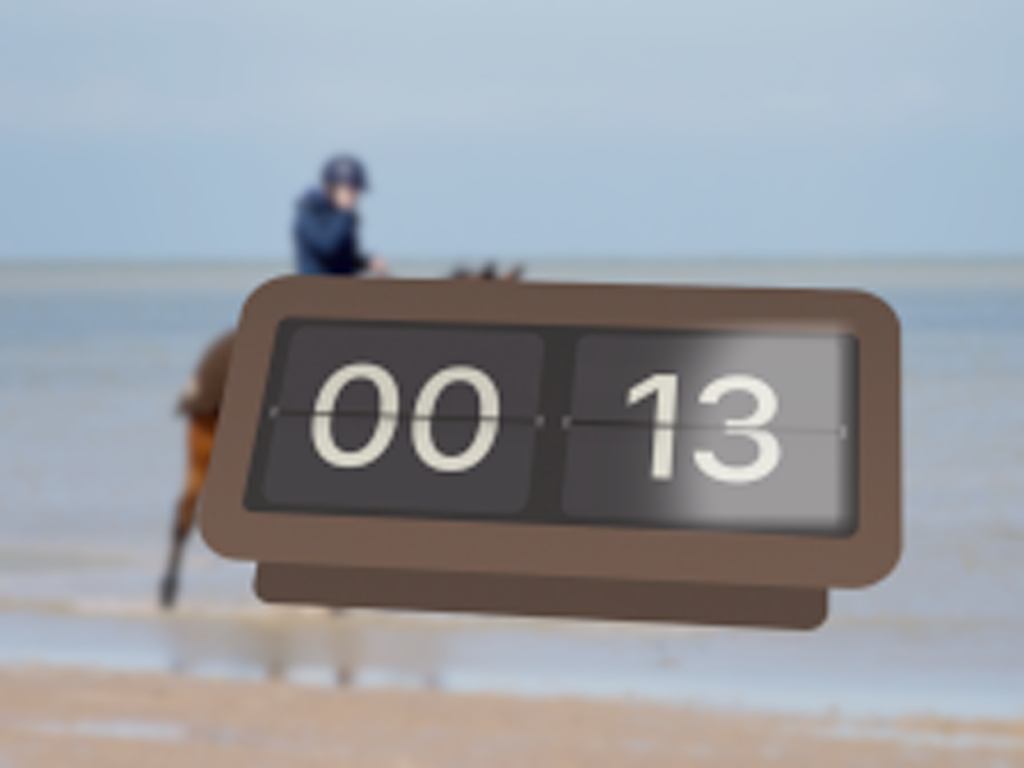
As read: {"hour": 0, "minute": 13}
